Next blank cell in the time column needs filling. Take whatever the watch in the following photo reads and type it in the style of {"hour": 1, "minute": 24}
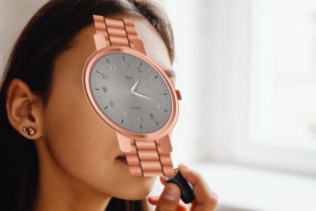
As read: {"hour": 1, "minute": 18}
